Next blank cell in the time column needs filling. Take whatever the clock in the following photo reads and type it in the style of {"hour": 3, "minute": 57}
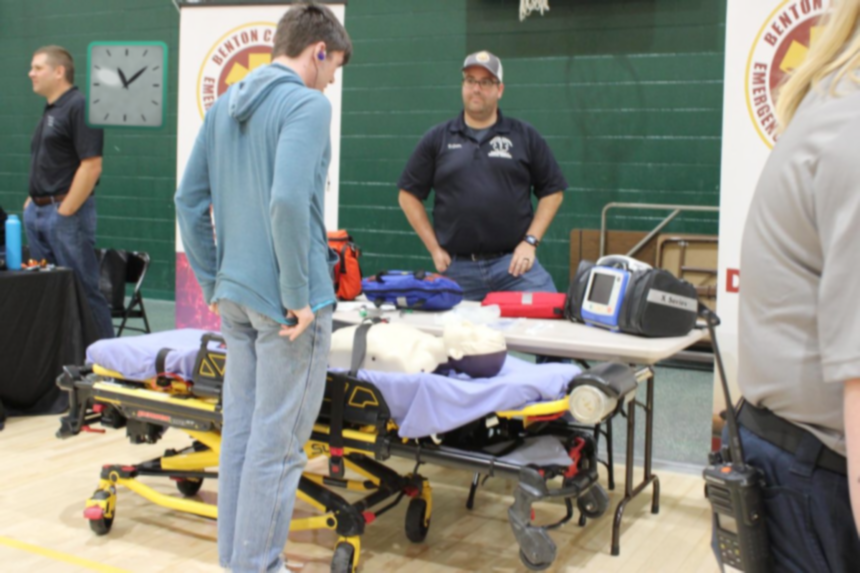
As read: {"hour": 11, "minute": 8}
